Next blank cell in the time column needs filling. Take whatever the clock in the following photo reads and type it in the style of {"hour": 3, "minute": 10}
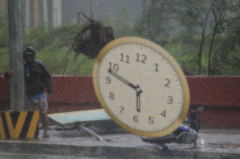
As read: {"hour": 5, "minute": 48}
